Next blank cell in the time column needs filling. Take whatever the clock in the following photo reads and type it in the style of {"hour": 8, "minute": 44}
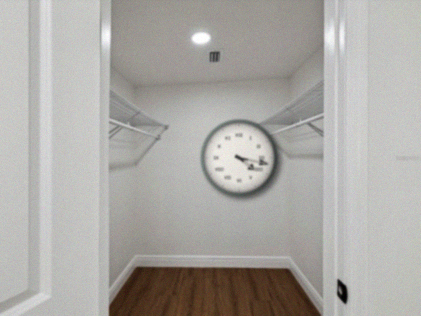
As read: {"hour": 4, "minute": 17}
